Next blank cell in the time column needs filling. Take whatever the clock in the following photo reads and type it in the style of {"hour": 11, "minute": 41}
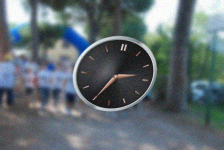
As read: {"hour": 2, "minute": 35}
